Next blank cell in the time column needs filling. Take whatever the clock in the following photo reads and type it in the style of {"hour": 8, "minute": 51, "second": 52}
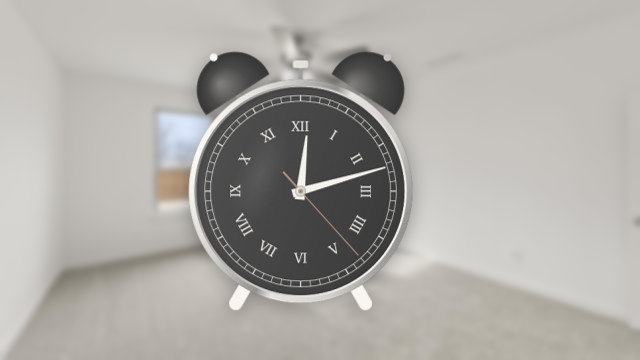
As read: {"hour": 12, "minute": 12, "second": 23}
